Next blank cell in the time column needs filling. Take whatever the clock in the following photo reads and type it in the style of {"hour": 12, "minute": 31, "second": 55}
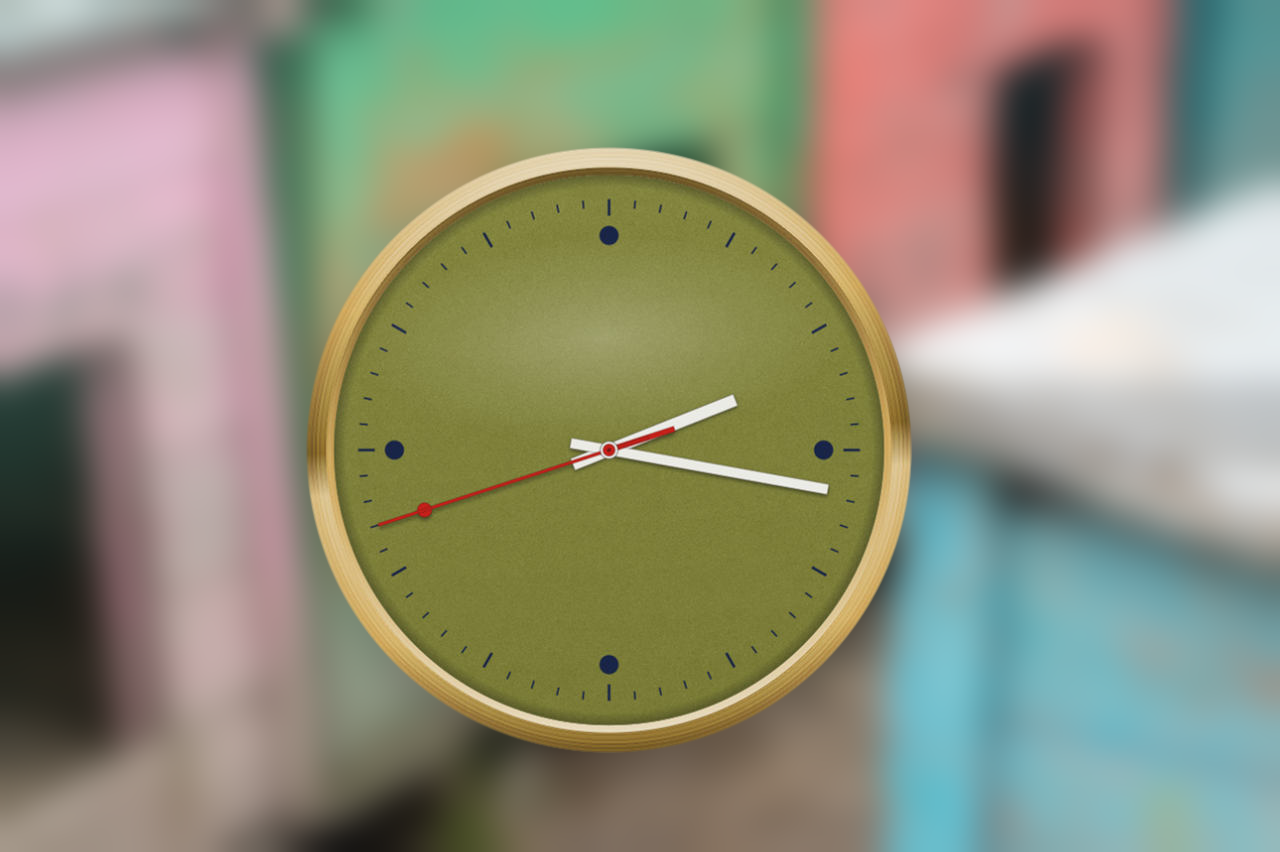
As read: {"hour": 2, "minute": 16, "second": 42}
